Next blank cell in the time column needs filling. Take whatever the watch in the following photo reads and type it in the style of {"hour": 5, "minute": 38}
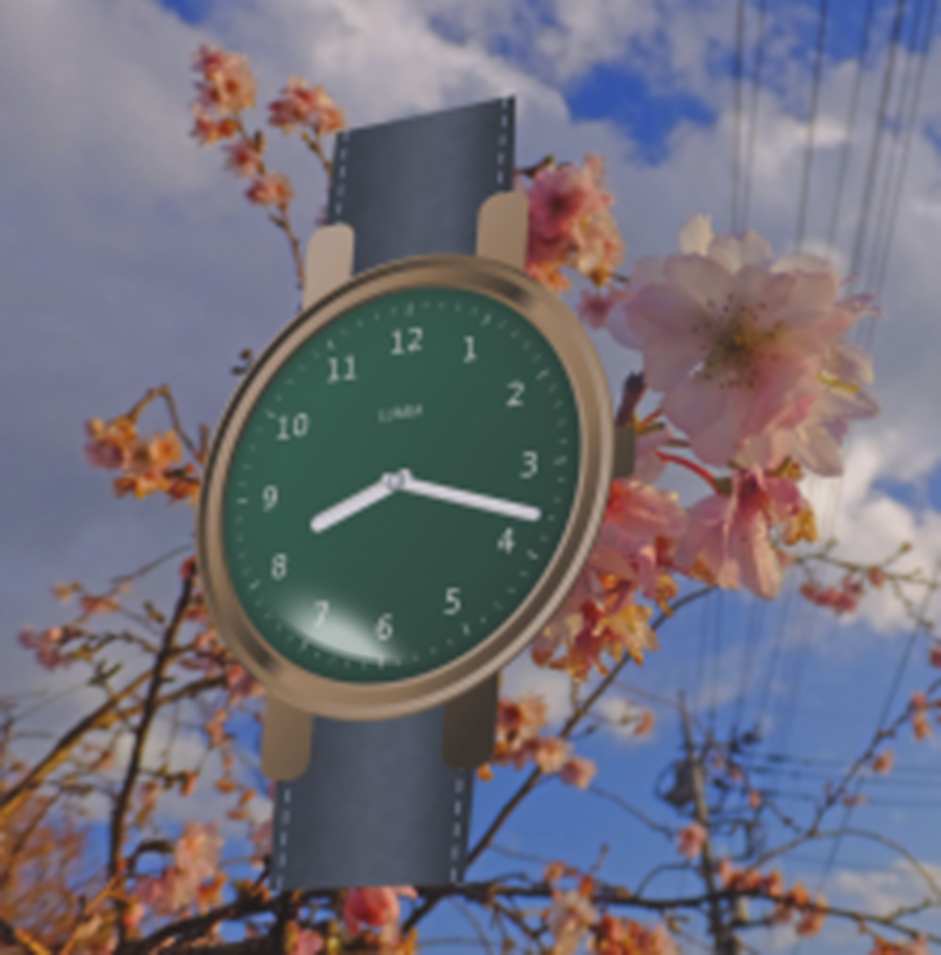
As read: {"hour": 8, "minute": 18}
